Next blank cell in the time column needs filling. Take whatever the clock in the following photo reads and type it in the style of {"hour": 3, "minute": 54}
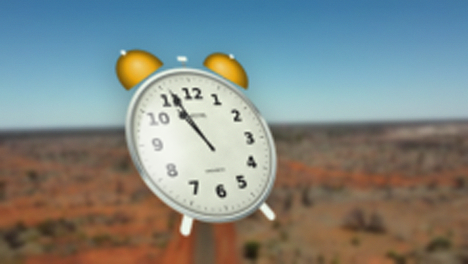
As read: {"hour": 10, "minute": 56}
